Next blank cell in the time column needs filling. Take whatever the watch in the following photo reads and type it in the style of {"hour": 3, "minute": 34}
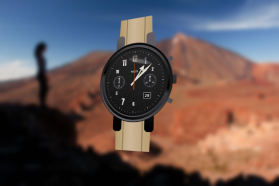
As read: {"hour": 1, "minute": 8}
